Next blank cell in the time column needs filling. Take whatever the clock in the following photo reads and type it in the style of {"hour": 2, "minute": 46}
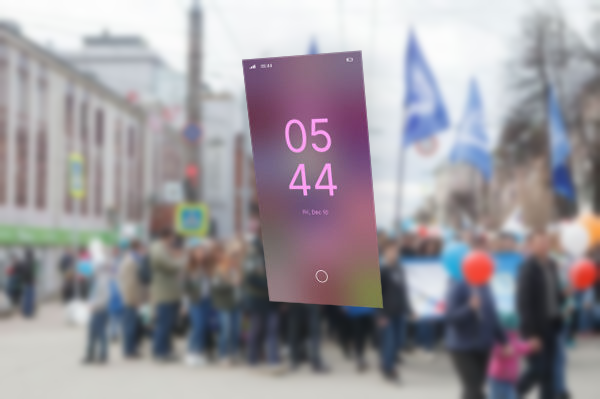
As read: {"hour": 5, "minute": 44}
